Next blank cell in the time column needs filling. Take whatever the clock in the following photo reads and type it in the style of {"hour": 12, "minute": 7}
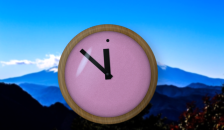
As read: {"hour": 11, "minute": 52}
